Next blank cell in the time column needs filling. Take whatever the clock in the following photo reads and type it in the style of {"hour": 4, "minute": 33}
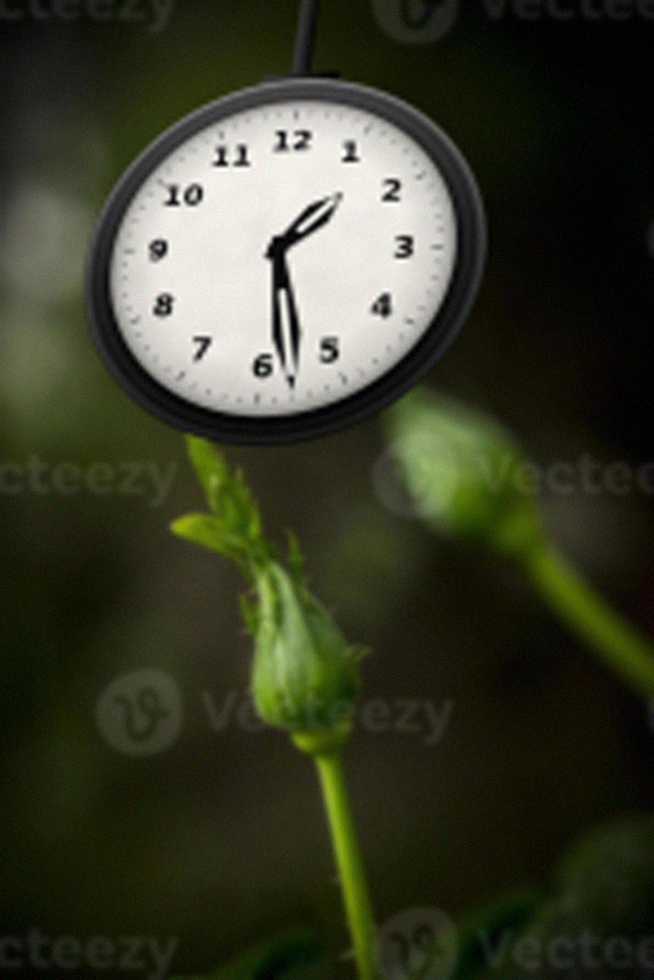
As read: {"hour": 1, "minute": 28}
